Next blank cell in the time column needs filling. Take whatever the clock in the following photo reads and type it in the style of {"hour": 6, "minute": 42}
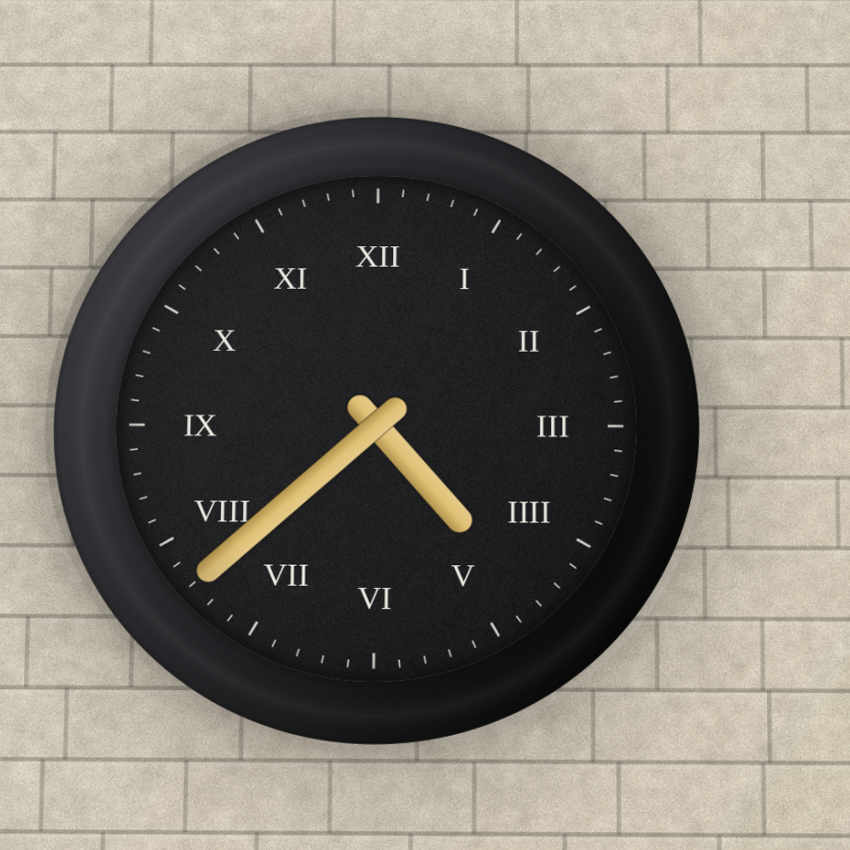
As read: {"hour": 4, "minute": 38}
